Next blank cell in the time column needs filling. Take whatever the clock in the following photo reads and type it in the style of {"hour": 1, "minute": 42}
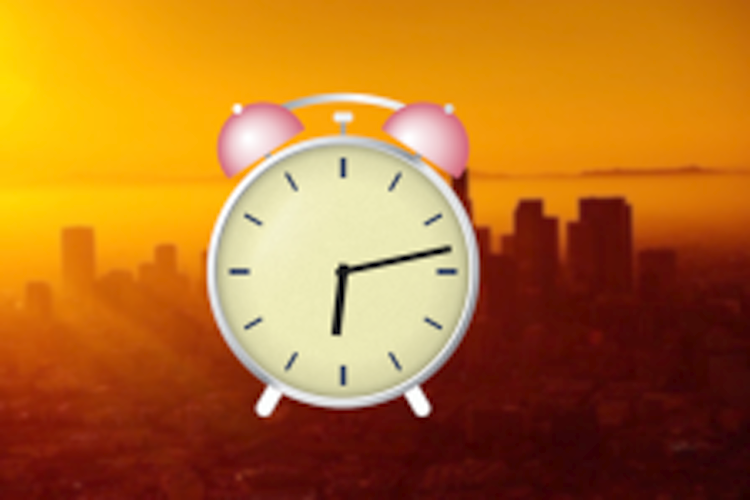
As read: {"hour": 6, "minute": 13}
